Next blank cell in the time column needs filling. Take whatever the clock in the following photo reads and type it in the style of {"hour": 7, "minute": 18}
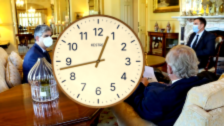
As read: {"hour": 12, "minute": 43}
